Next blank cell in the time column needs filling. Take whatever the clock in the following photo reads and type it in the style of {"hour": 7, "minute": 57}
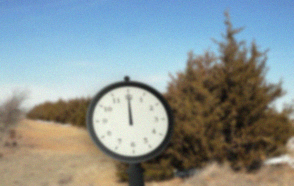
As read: {"hour": 12, "minute": 0}
